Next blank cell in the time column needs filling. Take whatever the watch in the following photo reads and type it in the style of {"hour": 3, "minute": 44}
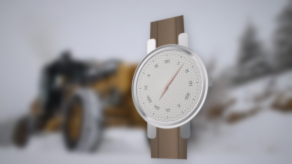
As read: {"hour": 7, "minute": 7}
